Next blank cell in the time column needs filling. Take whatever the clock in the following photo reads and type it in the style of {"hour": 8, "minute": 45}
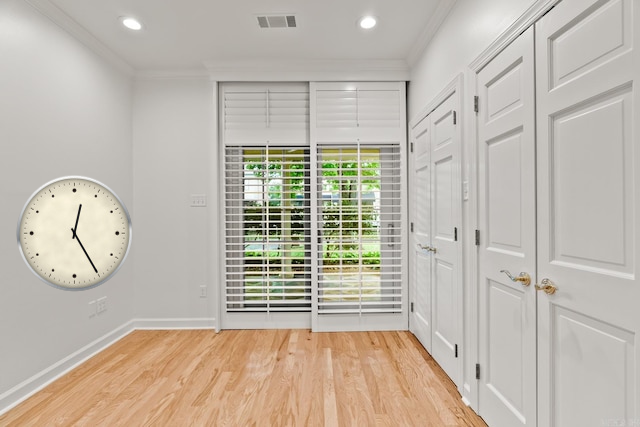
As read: {"hour": 12, "minute": 25}
